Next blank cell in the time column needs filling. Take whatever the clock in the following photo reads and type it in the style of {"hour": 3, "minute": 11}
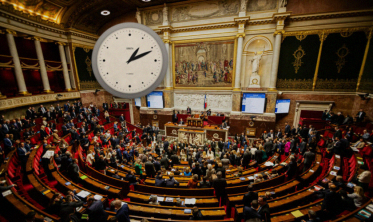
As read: {"hour": 1, "minute": 11}
